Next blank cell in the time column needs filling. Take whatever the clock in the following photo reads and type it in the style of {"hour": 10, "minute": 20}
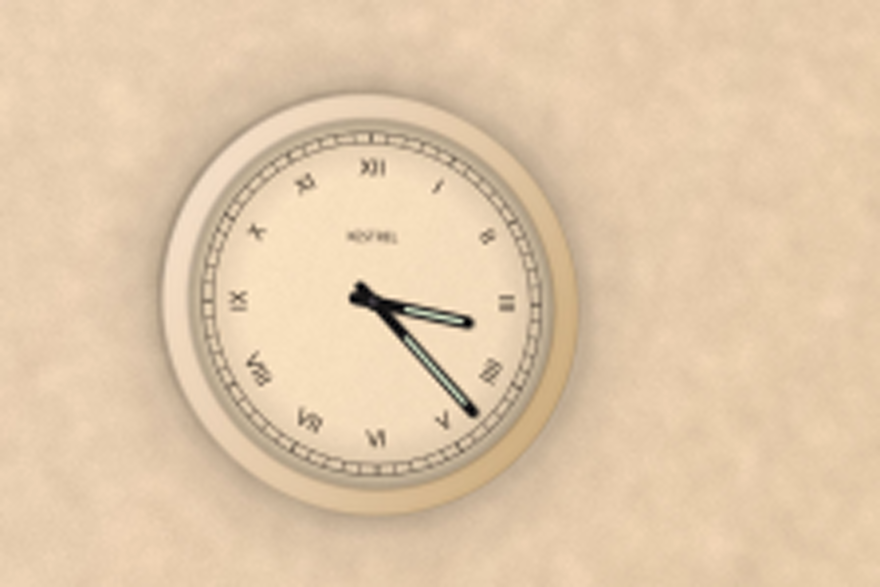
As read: {"hour": 3, "minute": 23}
